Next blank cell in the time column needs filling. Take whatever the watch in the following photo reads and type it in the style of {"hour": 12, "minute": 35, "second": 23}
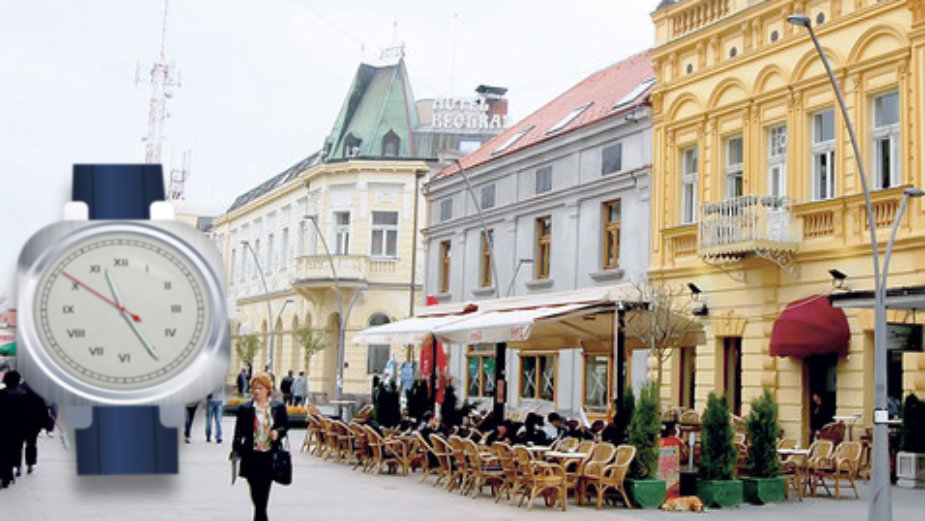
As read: {"hour": 11, "minute": 24, "second": 51}
